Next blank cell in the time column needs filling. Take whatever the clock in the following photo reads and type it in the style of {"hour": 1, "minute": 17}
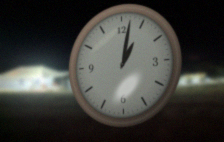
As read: {"hour": 1, "minute": 2}
